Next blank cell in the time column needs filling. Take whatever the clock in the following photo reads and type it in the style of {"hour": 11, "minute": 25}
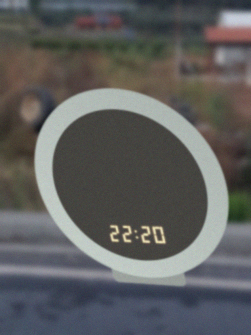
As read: {"hour": 22, "minute": 20}
